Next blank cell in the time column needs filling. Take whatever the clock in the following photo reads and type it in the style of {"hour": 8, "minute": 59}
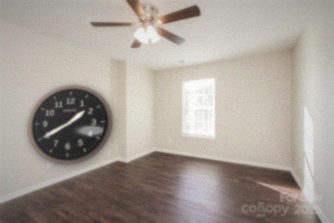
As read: {"hour": 1, "minute": 40}
